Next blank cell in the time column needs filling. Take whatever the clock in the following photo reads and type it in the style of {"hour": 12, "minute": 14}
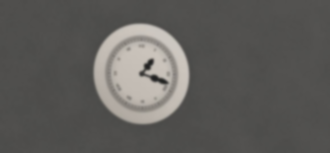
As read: {"hour": 1, "minute": 18}
